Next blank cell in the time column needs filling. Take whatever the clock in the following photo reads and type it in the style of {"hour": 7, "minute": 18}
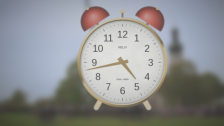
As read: {"hour": 4, "minute": 43}
